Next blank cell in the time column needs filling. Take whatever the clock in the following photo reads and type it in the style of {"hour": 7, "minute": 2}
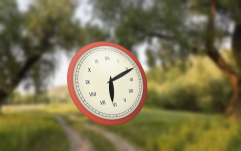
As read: {"hour": 6, "minute": 11}
